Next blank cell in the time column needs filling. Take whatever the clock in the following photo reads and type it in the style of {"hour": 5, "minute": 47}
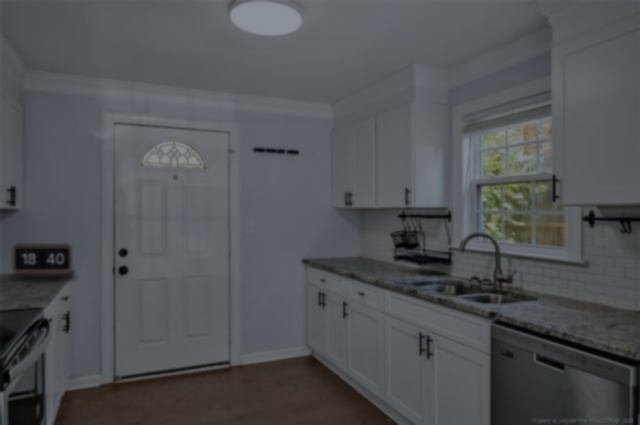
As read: {"hour": 18, "minute": 40}
